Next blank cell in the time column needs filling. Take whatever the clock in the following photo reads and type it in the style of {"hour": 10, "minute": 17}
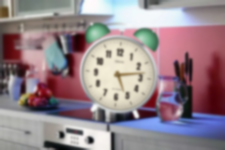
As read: {"hour": 5, "minute": 13}
